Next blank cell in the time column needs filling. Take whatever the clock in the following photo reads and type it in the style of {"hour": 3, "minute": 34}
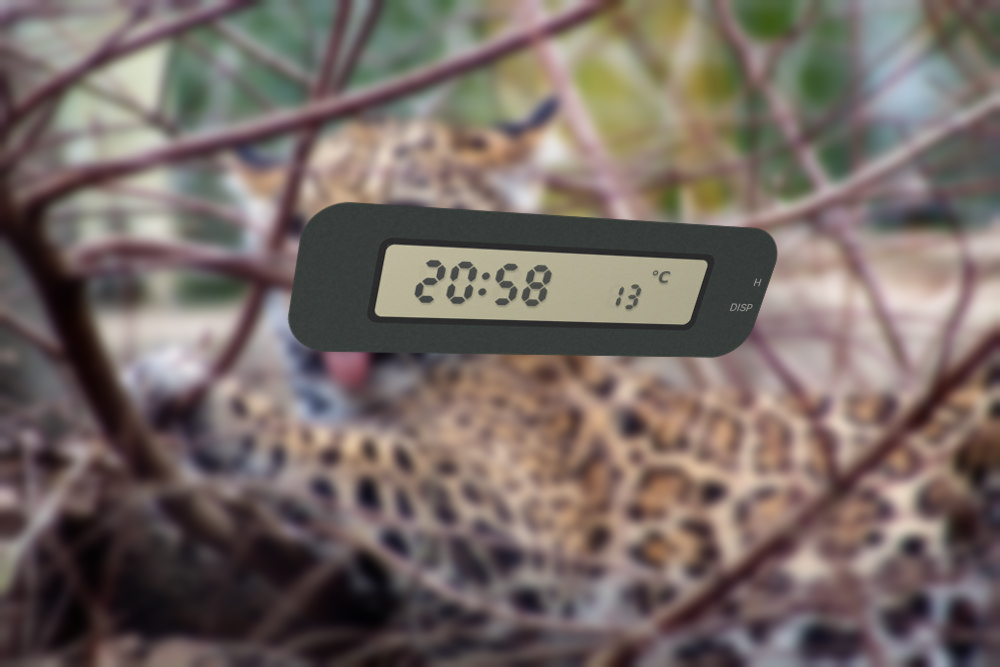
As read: {"hour": 20, "minute": 58}
